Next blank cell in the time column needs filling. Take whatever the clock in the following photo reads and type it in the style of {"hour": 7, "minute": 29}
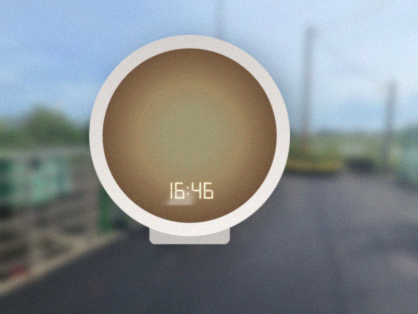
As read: {"hour": 16, "minute": 46}
